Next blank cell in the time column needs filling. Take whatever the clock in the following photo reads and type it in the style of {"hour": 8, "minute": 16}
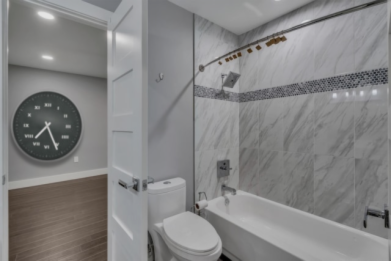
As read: {"hour": 7, "minute": 26}
